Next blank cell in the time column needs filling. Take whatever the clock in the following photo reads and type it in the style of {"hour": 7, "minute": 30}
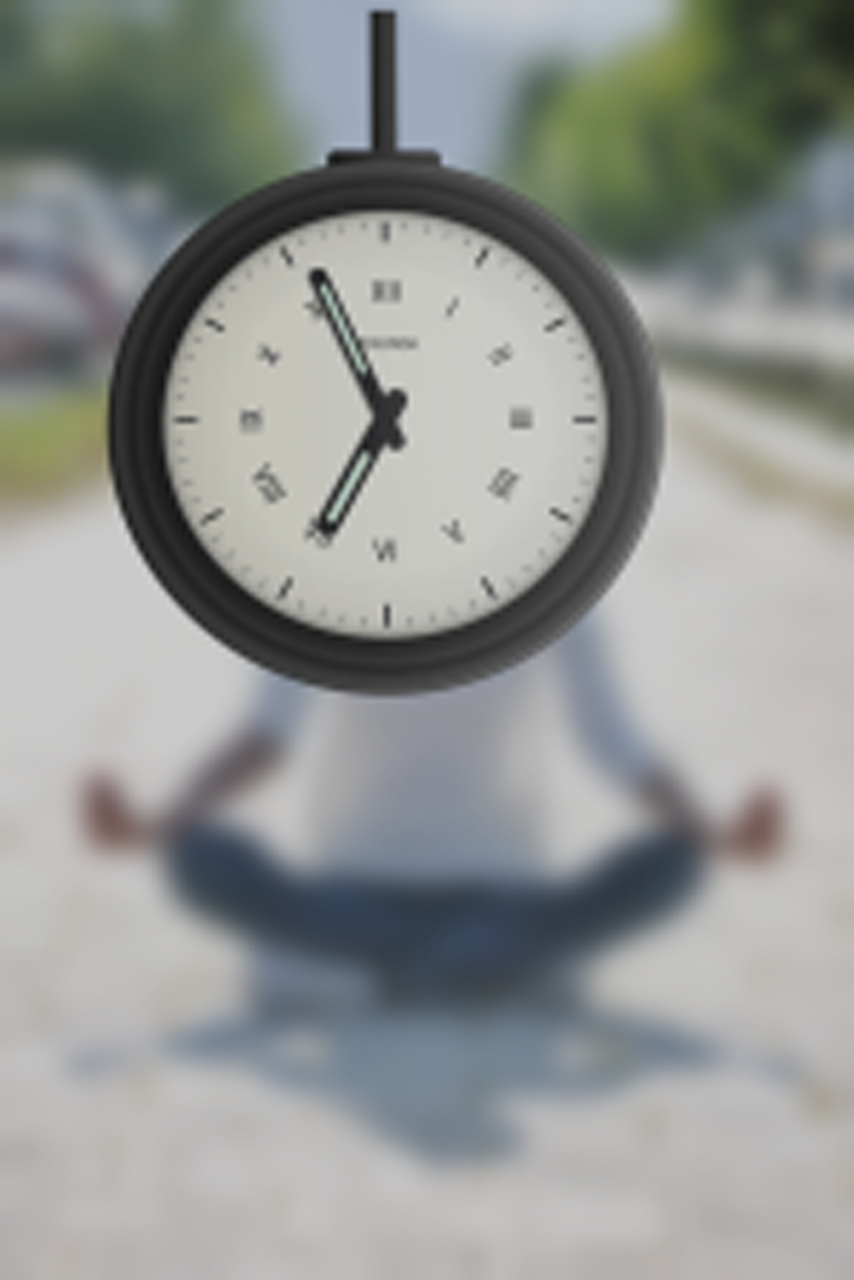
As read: {"hour": 6, "minute": 56}
